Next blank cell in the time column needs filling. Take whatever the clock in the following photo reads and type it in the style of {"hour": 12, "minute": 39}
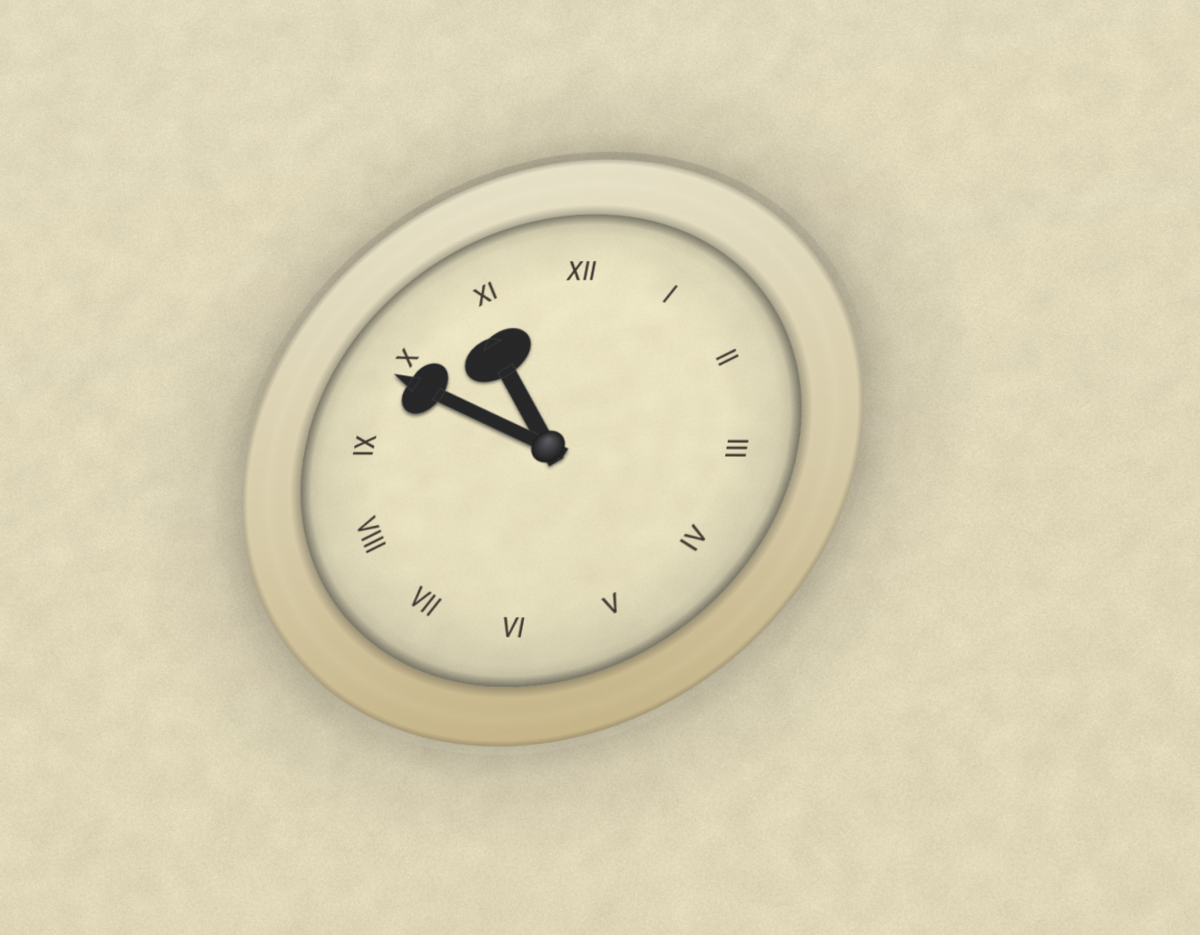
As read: {"hour": 10, "minute": 49}
